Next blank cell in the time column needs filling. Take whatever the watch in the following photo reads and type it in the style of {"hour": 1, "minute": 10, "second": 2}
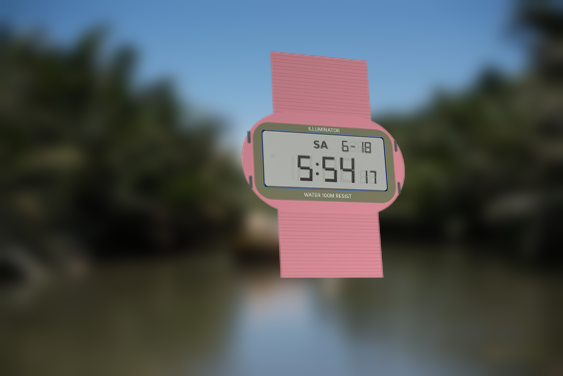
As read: {"hour": 5, "minute": 54, "second": 17}
